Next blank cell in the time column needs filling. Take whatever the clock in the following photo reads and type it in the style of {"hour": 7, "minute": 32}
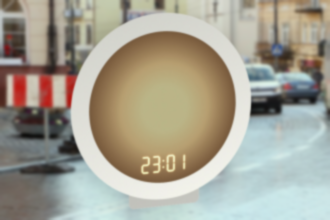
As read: {"hour": 23, "minute": 1}
